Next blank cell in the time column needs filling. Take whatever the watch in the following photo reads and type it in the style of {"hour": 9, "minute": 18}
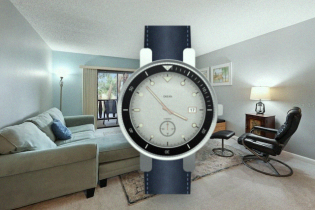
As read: {"hour": 3, "minute": 53}
